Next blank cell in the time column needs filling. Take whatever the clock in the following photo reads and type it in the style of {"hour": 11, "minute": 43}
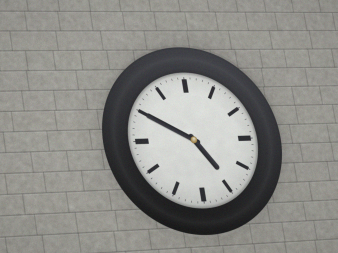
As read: {"hour": 4, "minute": 50}
